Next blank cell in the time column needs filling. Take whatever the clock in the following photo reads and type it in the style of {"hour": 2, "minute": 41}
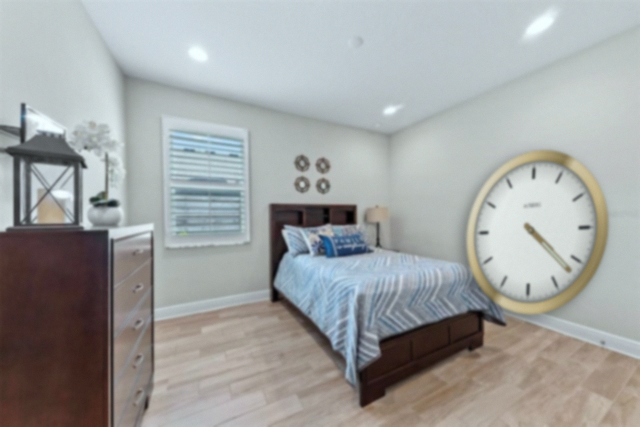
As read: {"hour": 4, "minute": 22}
